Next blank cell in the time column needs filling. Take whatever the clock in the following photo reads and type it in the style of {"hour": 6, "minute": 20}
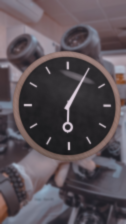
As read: {"hour": 6, "minute": 5}
